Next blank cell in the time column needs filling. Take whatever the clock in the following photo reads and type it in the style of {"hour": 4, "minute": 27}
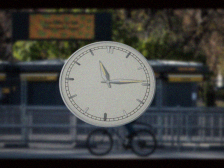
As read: {"hour": 11, "minute": 14}
